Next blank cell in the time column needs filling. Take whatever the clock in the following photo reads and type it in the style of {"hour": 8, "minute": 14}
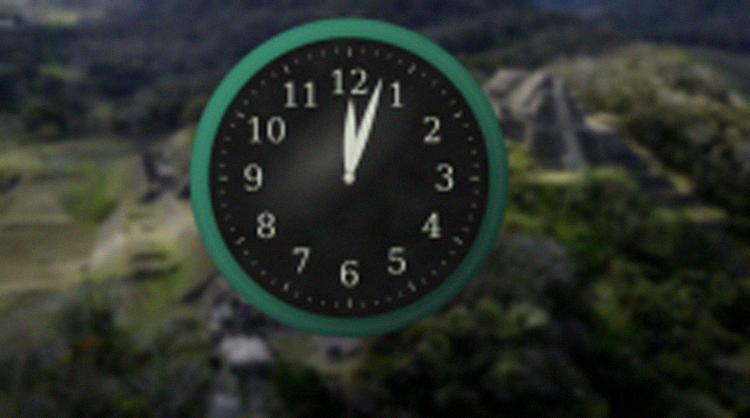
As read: {"hour": 12, "minute": 3}
